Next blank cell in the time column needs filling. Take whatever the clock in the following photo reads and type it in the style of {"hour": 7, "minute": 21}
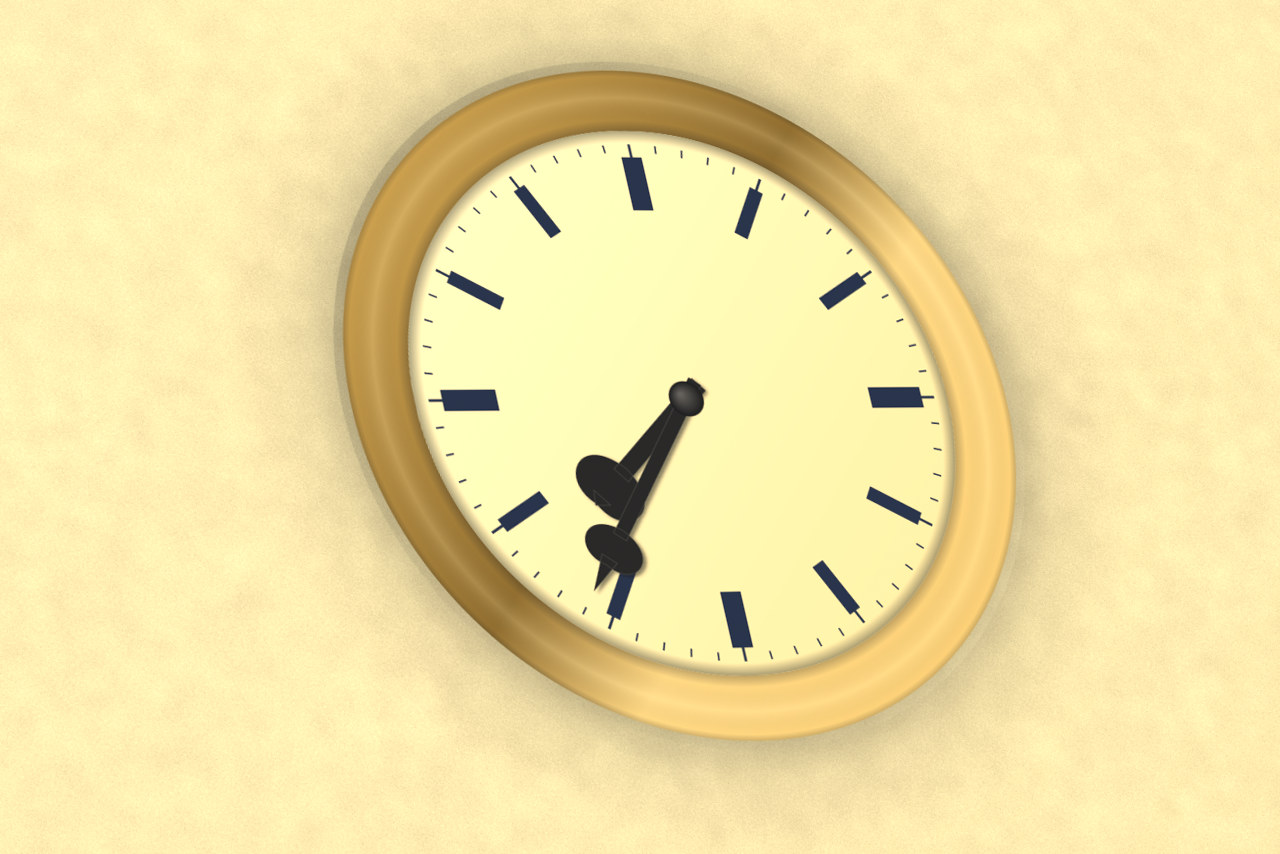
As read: {"hour": 7, "minute": 36}
